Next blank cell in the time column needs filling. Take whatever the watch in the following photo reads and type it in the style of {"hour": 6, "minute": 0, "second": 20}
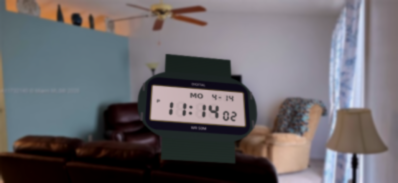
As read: {"hour": 11, "minute": 14, "second": 2}
